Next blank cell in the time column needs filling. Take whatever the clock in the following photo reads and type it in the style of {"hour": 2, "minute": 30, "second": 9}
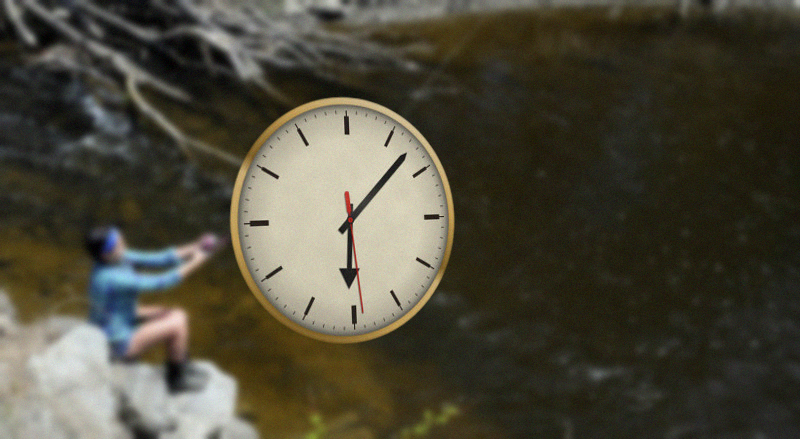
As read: {"hour": 6, "minute": 7, "second": 29}
